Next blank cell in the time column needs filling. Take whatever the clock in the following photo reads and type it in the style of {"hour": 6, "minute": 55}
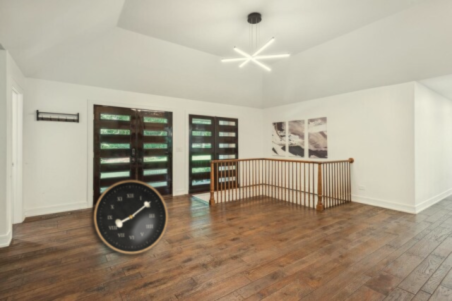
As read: {"hour": 8, "minute": 9}
